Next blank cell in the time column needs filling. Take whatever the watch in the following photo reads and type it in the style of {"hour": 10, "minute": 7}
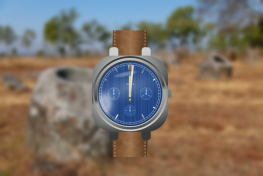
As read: {"hour": 12, "minute": 1}
